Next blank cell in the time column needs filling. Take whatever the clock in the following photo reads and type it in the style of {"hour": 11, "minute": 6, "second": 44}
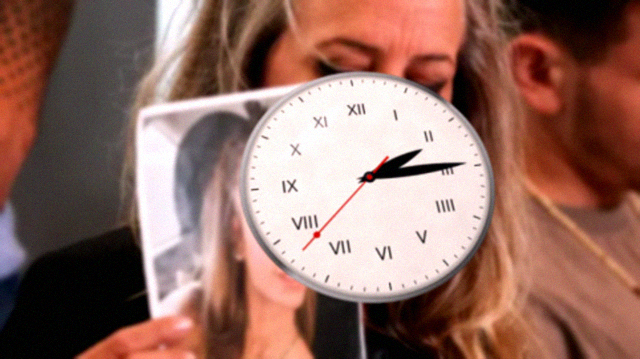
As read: {"hour": 2, "minute": 14, "second": 38}
